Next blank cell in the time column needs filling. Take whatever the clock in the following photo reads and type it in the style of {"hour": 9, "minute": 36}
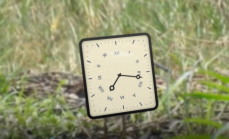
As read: {"hour": 7, "minute": 17}
